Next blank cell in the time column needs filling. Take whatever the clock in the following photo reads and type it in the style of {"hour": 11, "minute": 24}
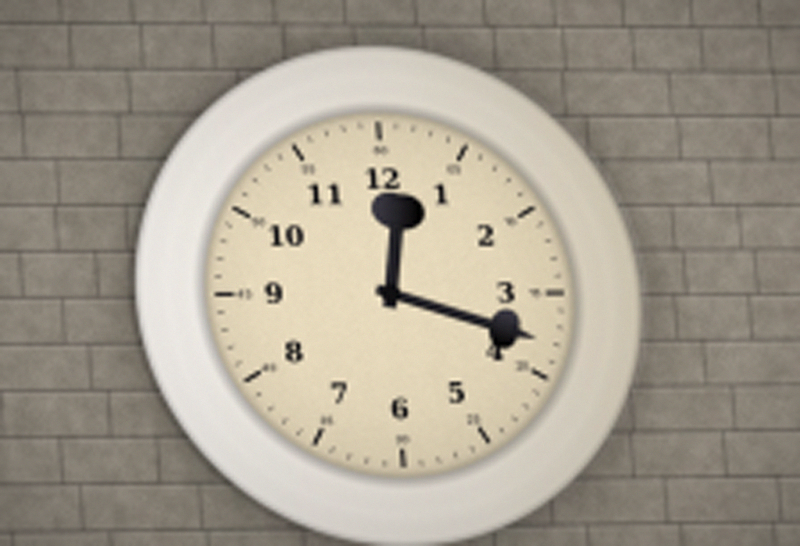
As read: {"hour": 12, "minute": 18}
